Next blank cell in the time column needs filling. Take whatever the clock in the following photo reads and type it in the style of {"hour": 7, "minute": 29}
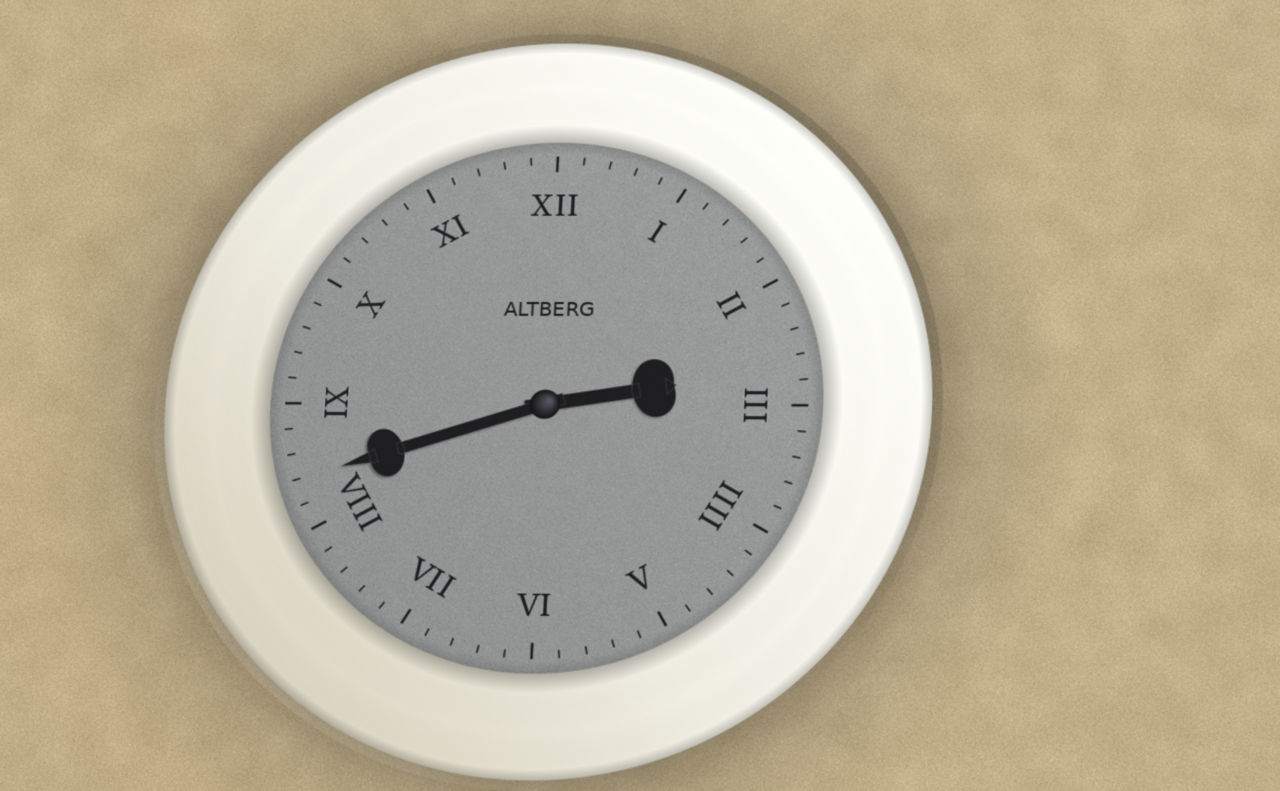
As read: {"hour": 2, "minute": 42}
